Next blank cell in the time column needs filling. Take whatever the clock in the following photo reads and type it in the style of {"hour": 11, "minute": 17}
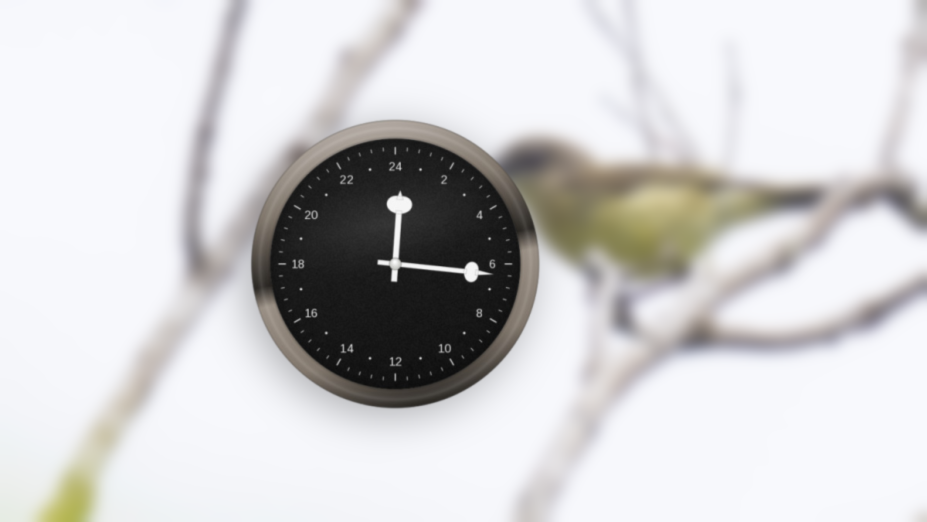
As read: {"hour": 0, "minute": 16}
